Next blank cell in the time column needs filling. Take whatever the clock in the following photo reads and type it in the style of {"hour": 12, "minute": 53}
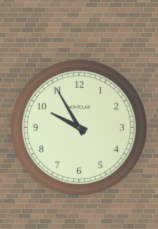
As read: {"hour": 9, "minute": 55}
